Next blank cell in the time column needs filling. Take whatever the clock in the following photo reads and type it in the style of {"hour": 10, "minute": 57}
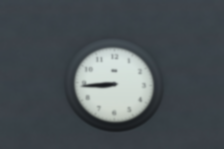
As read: {"hour": 8, "minute": 44}
